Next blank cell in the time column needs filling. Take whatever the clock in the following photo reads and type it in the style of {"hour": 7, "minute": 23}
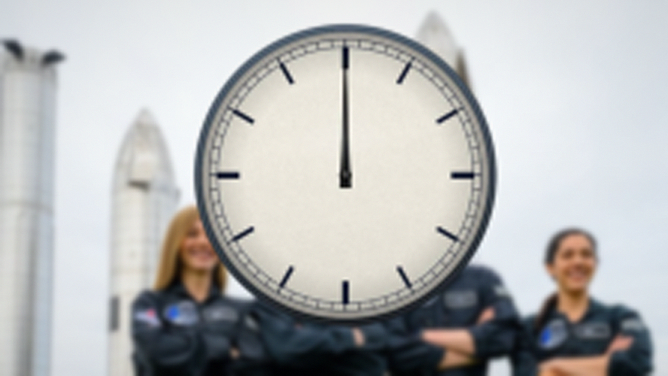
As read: {"hour": 12, "minute": 0}
